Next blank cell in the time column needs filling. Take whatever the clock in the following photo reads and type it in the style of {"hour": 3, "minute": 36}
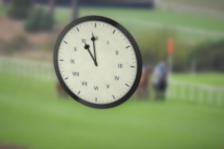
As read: {"hour": 10, "minute": 59}
